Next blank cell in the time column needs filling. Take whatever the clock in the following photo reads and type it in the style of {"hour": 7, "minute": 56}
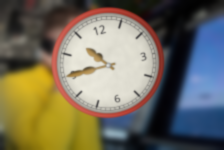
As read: {"hour": 10, "minute": 45}
